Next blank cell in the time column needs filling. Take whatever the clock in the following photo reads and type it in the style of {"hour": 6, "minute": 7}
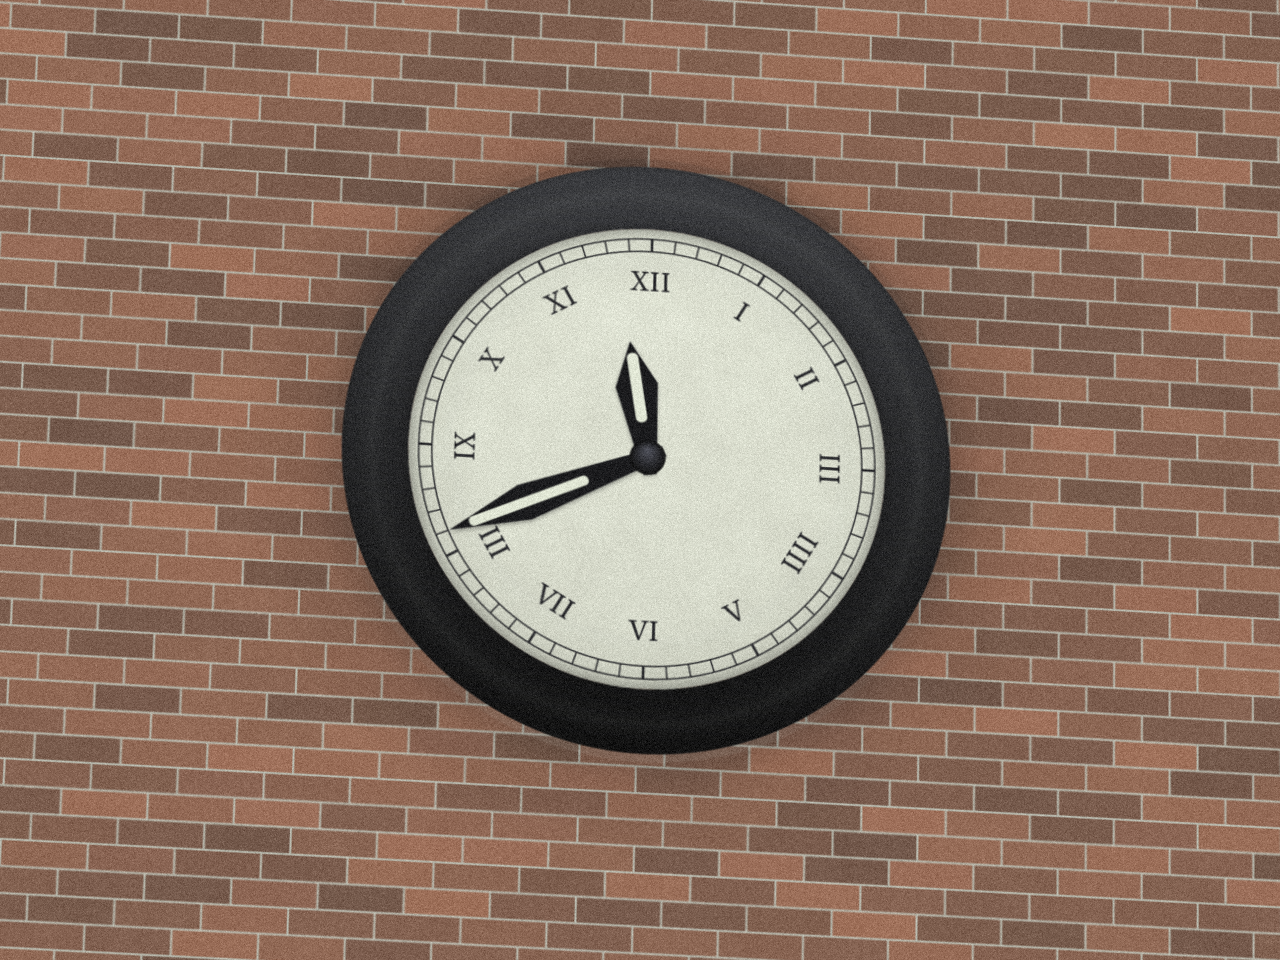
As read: {"hour": 11, "minute": 41}
